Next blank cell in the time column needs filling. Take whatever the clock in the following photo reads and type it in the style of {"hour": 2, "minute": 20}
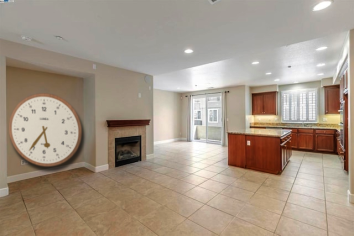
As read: {"hour": 5, "minute": 36}
